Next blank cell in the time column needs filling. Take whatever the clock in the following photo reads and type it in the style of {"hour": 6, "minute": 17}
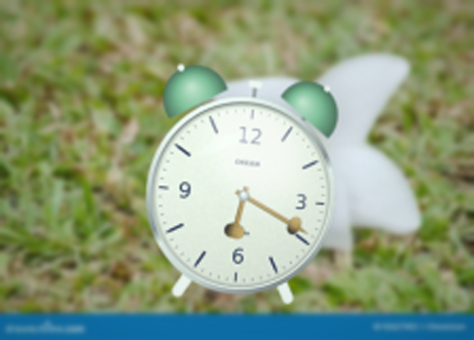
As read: {"hour": 6, "minute": 19}
